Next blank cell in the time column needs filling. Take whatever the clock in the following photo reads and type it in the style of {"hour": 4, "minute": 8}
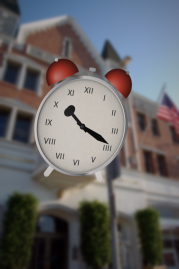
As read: {"hour": 10, "minute": 19}
